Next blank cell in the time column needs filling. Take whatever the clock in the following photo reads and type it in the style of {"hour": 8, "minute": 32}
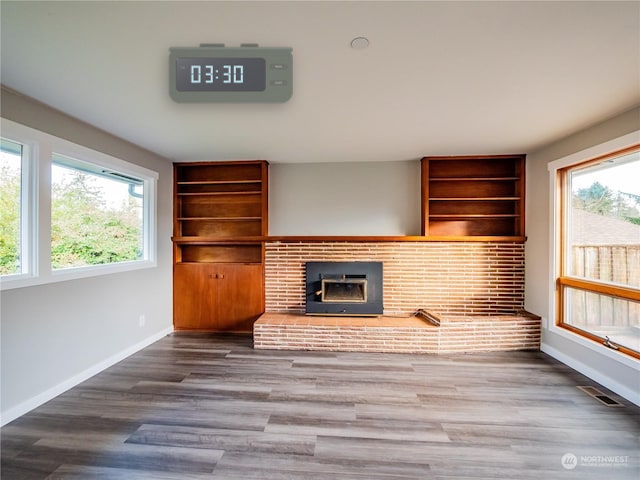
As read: {"hour": 3, "minute": 30}
